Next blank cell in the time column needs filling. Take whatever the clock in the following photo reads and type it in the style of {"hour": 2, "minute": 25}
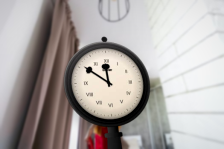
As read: {"hour": 11, "minute": 51}
